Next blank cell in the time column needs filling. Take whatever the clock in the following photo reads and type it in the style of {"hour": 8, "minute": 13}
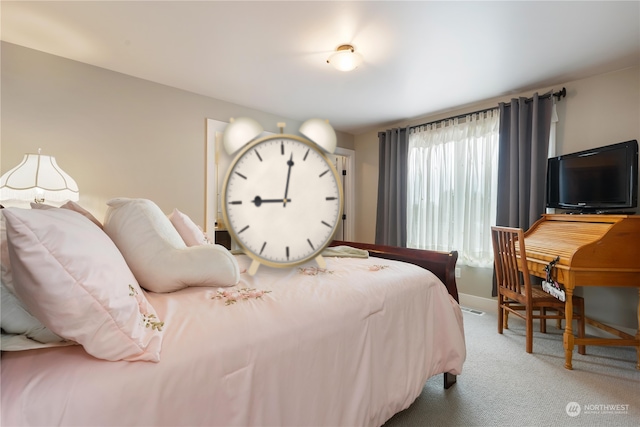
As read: {"hour": 9, "minute": 2}
